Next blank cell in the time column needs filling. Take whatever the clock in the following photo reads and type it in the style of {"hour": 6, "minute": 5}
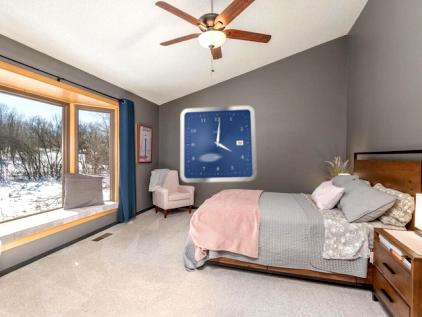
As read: {"hour": 4, "minute": 1}
